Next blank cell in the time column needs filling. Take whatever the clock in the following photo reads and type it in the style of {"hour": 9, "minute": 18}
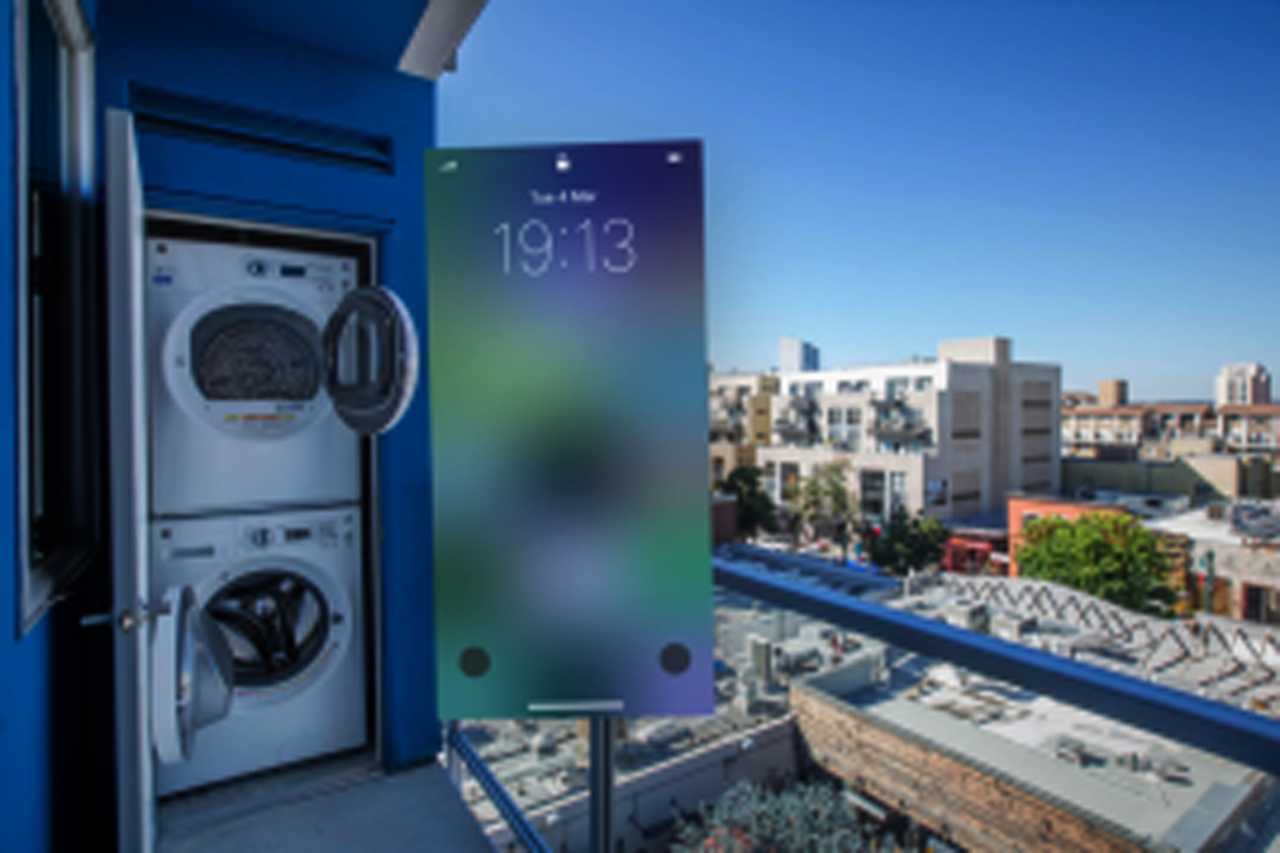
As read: {"hour": 19, "minute": 13}
